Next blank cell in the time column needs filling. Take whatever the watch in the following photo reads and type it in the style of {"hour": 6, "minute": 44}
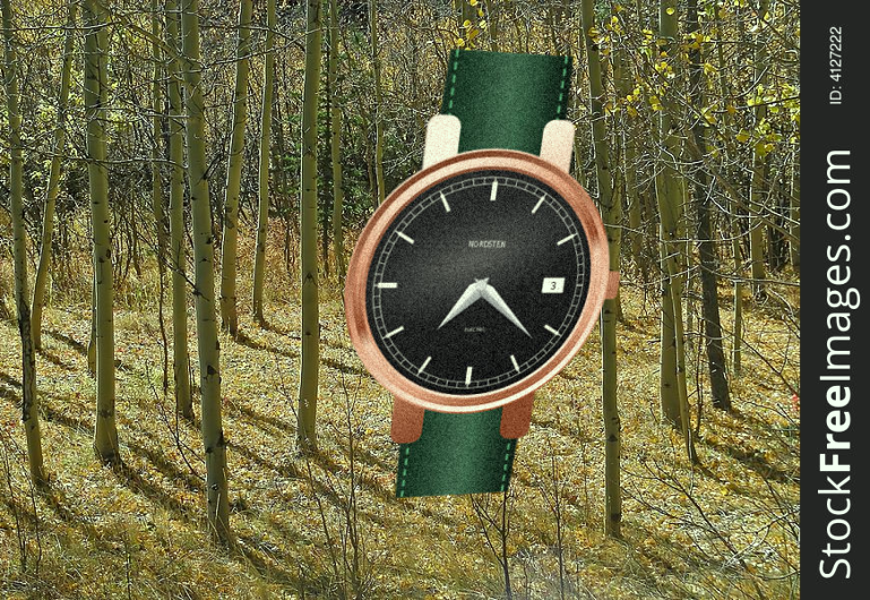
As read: {"hour": 7, "minute": 22}
